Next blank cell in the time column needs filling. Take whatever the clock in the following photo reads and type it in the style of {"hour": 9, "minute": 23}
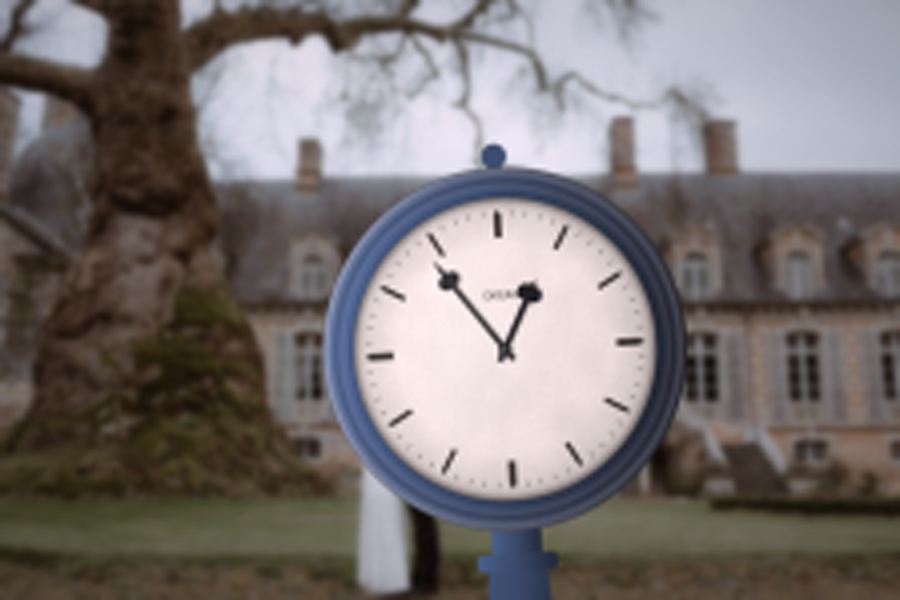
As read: {"hour": 12, "minute": 54}
